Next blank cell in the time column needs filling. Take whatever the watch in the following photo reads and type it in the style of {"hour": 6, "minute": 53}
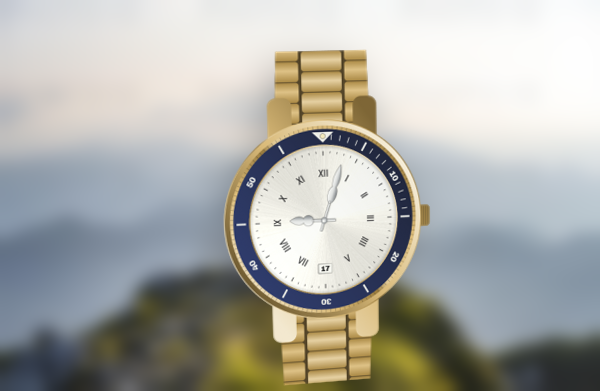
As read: {"hour": 9, "minute": 3}
